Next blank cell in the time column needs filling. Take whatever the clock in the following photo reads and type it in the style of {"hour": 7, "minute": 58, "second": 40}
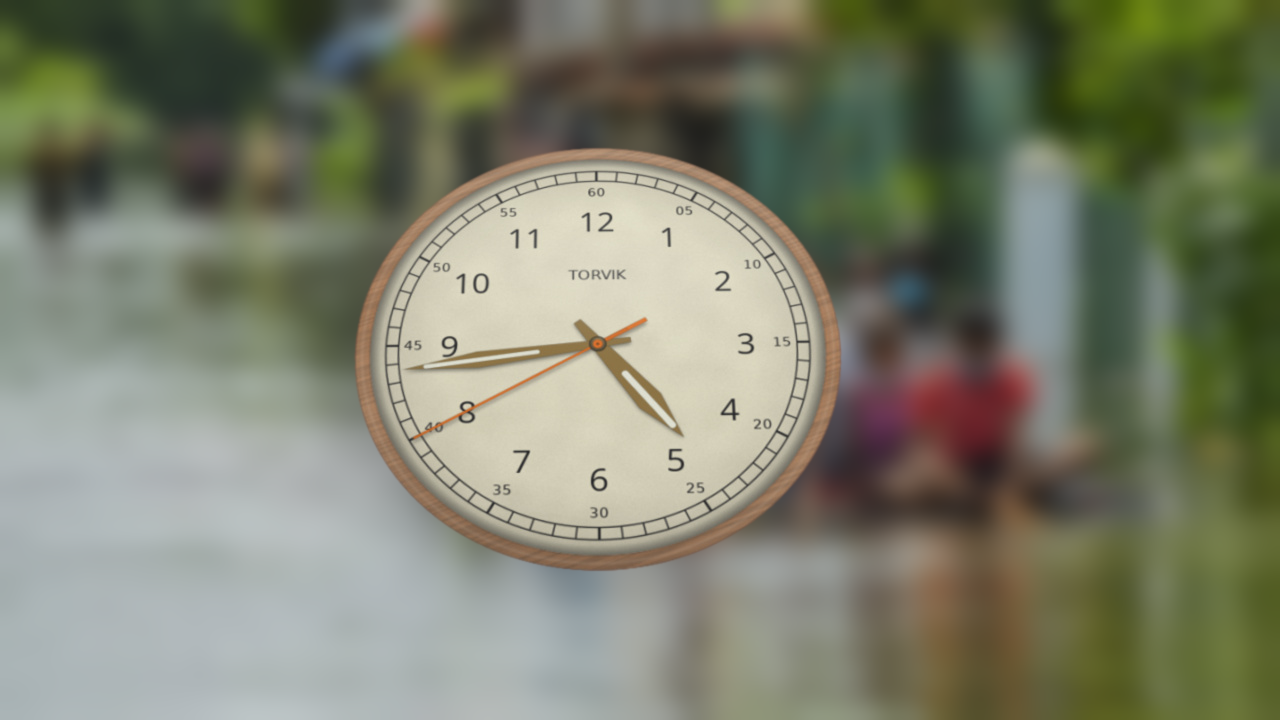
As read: {"hour": 4, "minute": 43, "second": 40}
